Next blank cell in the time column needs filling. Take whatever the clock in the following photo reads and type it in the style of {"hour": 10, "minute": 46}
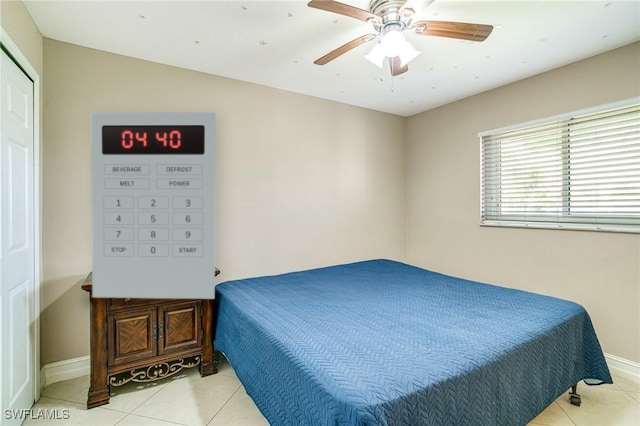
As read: {"hour": 4, "minute": 40}
